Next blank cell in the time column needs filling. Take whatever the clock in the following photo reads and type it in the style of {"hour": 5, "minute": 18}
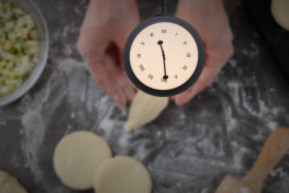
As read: {"hour": 11, "minute": 29}
